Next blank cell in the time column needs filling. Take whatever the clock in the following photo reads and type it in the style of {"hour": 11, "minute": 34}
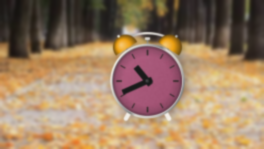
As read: {"hour": 10, "minute": 41}
